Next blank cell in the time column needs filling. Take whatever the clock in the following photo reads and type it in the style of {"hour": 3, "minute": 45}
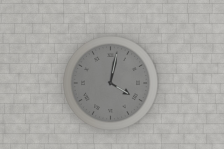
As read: {"hour": 4, "minute": 2}
